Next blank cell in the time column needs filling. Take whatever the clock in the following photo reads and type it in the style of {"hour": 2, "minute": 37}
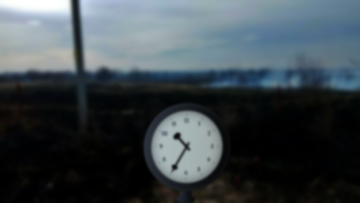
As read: {"hour": 10, "minute": 35}
